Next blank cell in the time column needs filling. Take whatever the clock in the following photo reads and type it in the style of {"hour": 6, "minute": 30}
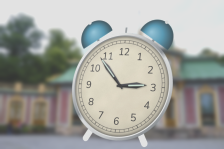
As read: {"hour": 2, "minute": 53}
